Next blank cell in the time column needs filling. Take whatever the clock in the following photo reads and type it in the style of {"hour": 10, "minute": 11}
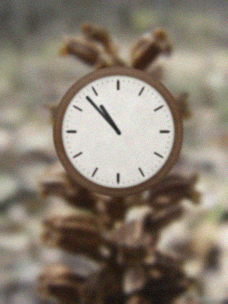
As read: {"hour": 10, "minute": 53}
